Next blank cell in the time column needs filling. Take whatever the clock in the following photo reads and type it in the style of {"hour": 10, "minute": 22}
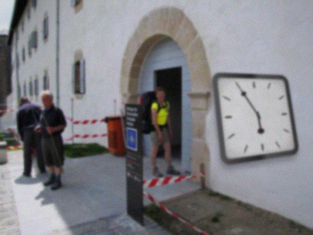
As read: {"hour": 5, "minute": 55}
